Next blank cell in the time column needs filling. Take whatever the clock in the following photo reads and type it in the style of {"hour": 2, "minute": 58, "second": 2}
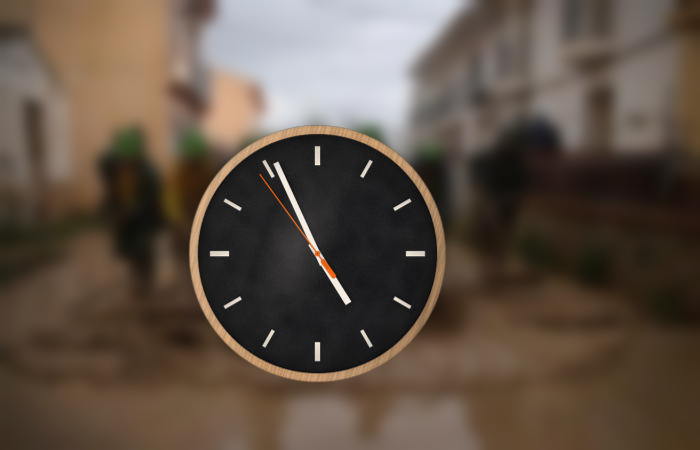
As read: {"hour": 4, "minute": 55, "second": 54}
